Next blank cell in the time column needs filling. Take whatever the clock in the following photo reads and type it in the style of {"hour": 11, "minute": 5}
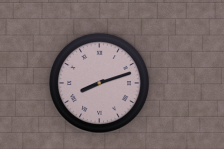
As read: {"hour": 8, "minute": 12}
